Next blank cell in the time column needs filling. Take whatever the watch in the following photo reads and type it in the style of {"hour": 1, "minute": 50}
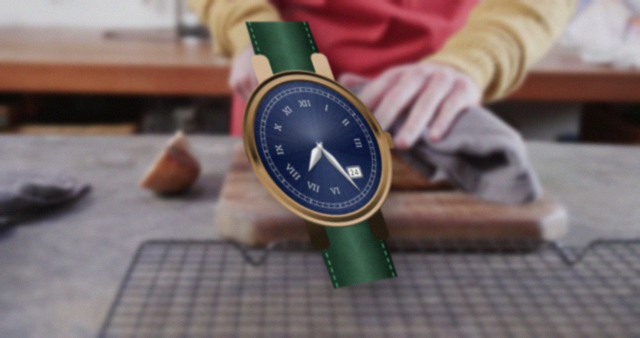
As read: {"hour": 7, "minute": 25}
